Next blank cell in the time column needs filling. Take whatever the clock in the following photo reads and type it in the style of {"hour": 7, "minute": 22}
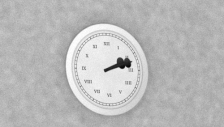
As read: {"hour": 2, "minute": 12}
